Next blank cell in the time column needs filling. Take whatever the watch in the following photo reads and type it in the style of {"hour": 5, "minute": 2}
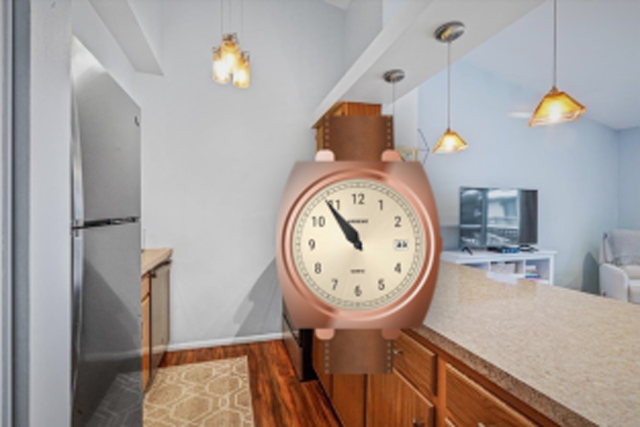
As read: {"hour": 10, "minute": 54}
